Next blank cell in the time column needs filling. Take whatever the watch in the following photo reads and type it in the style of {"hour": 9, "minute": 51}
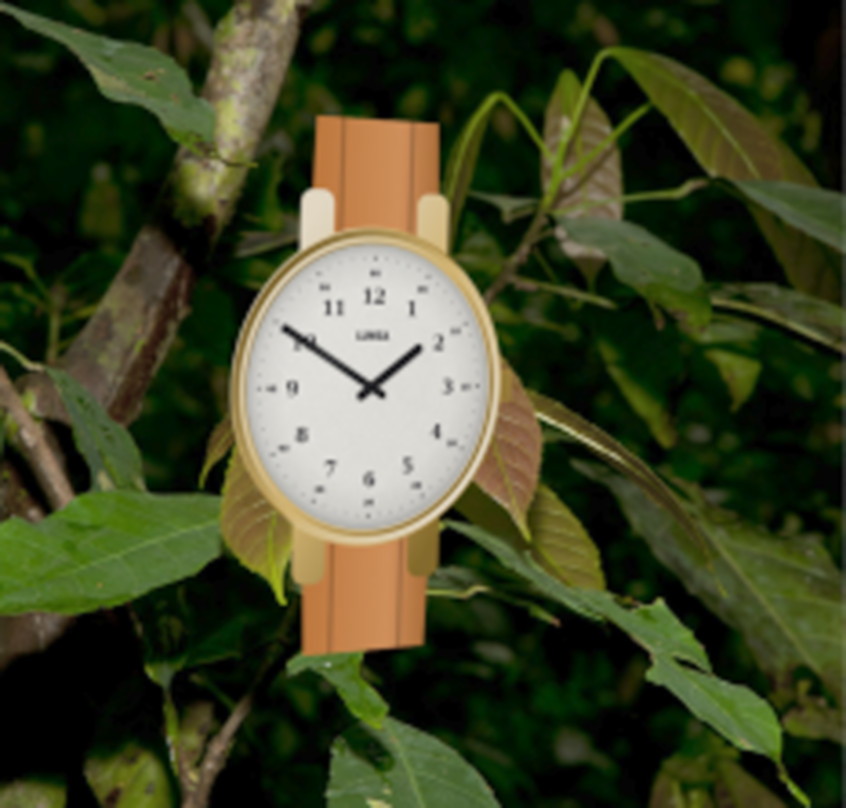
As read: {"hour": 1, "minute": 50}
